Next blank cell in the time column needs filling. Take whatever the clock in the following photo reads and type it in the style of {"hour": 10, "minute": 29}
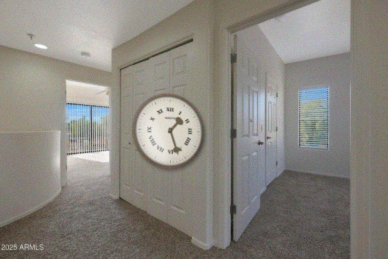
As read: {"hour": 1, "minute": 27}
